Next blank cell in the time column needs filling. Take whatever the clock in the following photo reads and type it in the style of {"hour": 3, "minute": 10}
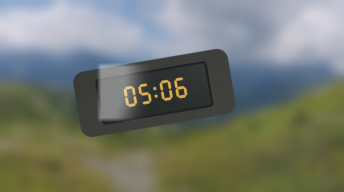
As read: {"hour": 5, "minute": 6}
